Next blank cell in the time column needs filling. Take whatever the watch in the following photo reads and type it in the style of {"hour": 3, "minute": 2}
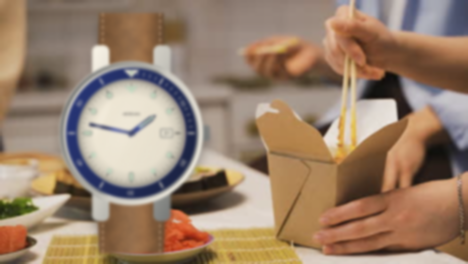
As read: {"hour": 1, "minute": 47}
